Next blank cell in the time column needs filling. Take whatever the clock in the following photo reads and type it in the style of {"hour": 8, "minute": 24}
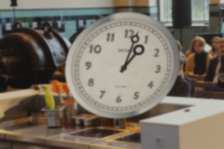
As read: {"hour": 1, "minute": 2}
